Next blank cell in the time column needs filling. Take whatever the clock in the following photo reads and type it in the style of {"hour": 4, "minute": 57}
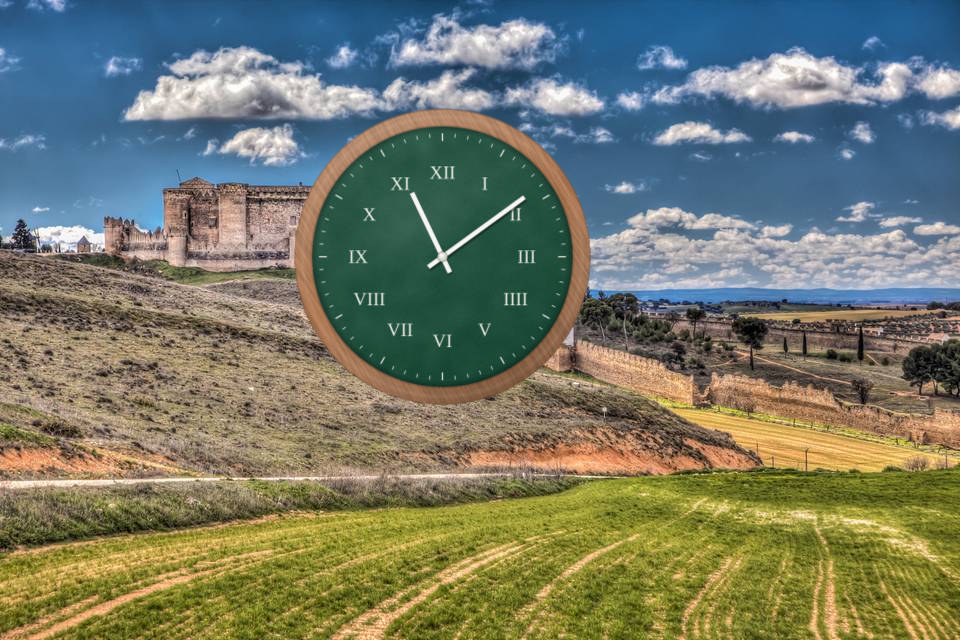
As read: {"hour": 11, "minute": 9}
